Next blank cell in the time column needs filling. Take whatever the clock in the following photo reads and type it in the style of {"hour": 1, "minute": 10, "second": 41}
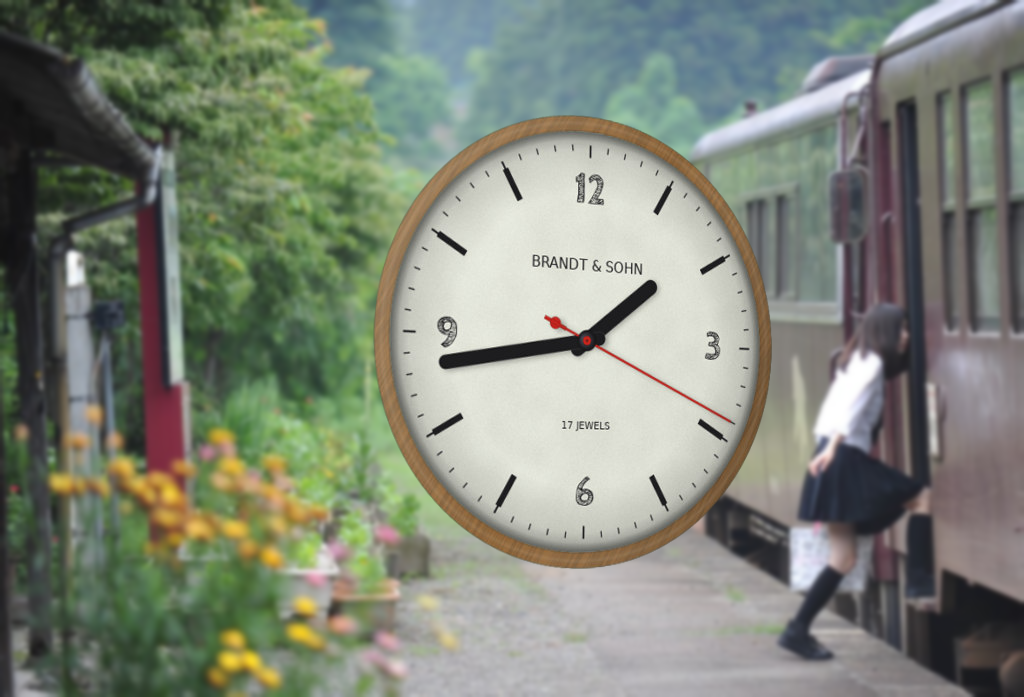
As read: {"hour": 1, "minute": 43, "second": 19}
